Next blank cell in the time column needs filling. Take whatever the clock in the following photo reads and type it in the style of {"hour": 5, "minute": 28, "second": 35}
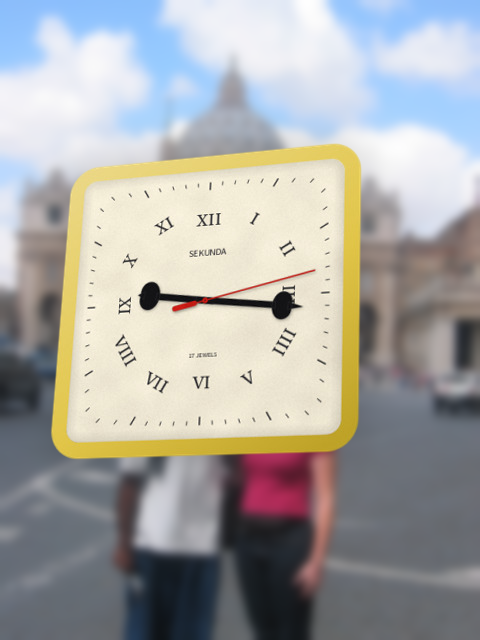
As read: {"hour": 9, "minute": 16, "second": 13}
